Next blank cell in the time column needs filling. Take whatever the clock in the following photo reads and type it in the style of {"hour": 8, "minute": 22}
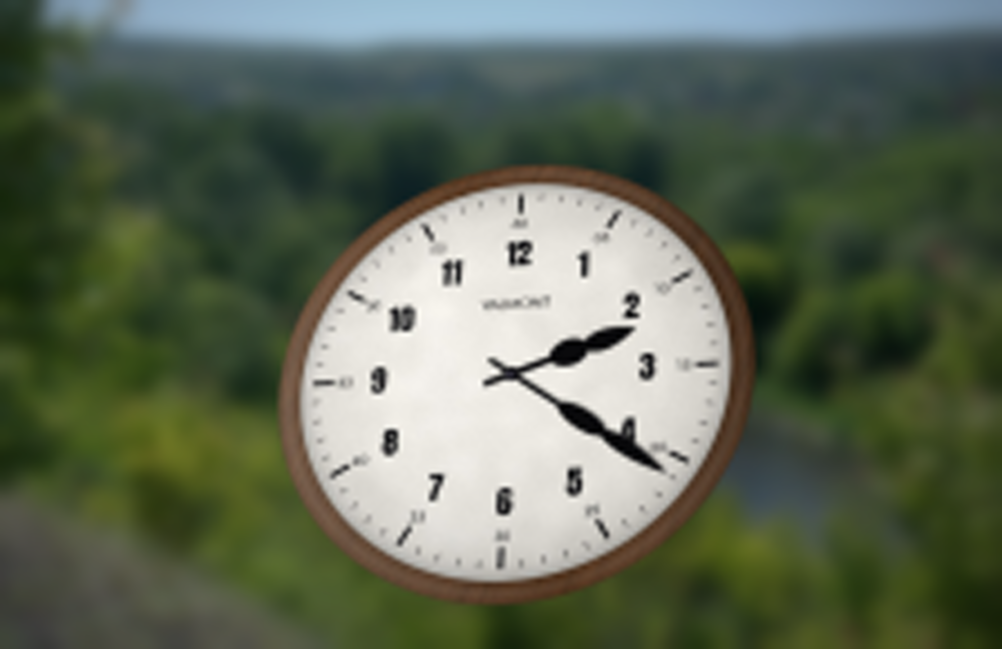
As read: {"hour": 2, "minute": 21}
